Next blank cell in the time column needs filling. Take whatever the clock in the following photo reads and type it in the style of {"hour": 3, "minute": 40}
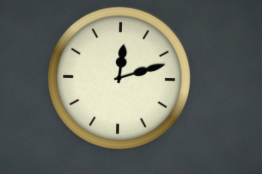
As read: {"hour": 12, "minute": 12}
